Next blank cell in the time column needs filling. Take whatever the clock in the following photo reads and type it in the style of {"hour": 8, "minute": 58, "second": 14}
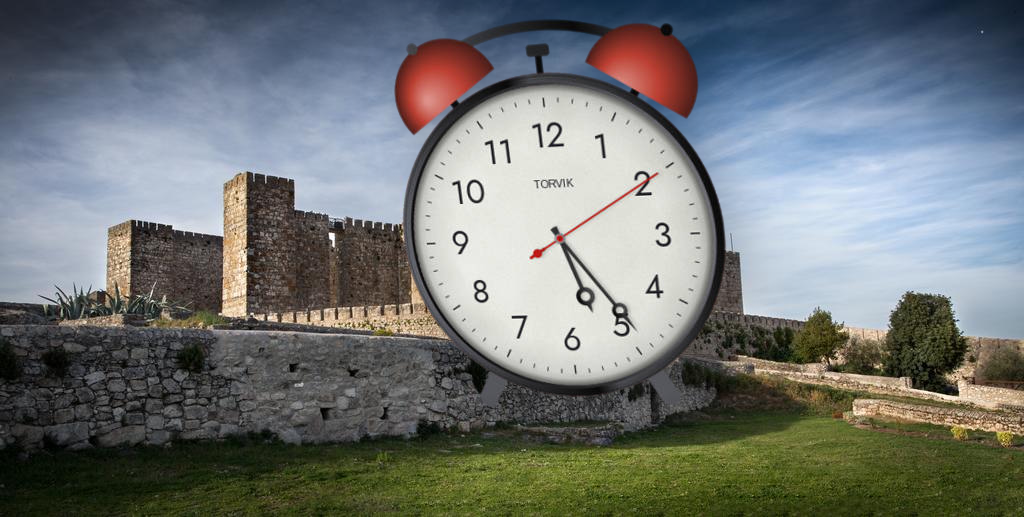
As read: {"hour": 5, "minute": 24, "second": 10}
